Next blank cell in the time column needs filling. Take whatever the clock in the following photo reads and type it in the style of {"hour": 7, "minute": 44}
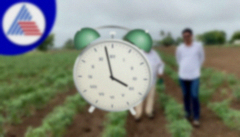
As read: {"hour": 3, "minute": 58}
